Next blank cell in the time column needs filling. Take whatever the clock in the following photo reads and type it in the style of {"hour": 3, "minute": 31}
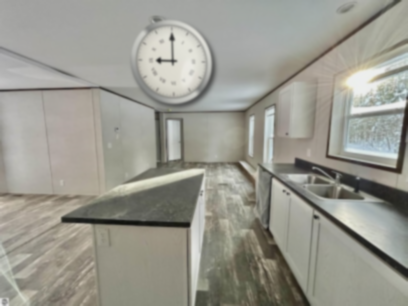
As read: {"hour": 9, "minute": 0}
